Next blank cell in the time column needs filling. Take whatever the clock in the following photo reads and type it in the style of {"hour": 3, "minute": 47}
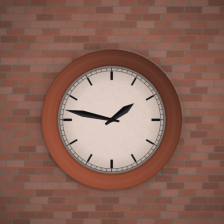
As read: {"hour": 1, "minute": 47}
